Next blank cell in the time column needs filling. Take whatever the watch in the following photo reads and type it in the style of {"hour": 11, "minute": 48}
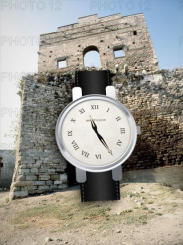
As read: {"hour": 11, "minute": 25}
